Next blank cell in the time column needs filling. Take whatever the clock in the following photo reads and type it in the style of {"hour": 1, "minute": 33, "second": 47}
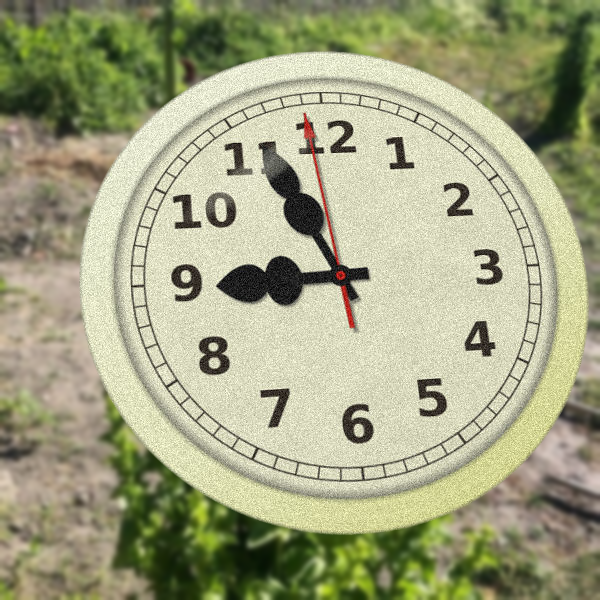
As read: {"hour": 8, "minute": 55, "second": 59}
